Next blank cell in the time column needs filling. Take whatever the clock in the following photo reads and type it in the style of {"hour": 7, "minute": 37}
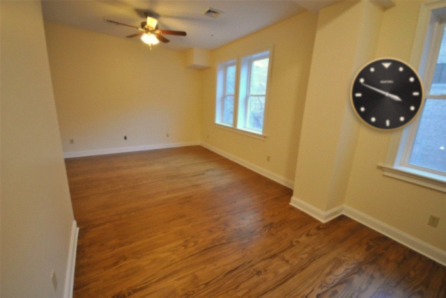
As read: {"hour": 3, "minute": 49}
